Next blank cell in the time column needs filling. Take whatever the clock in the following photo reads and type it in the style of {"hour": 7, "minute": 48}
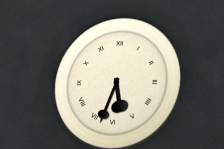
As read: {"hour": 5, "minute": 33}
